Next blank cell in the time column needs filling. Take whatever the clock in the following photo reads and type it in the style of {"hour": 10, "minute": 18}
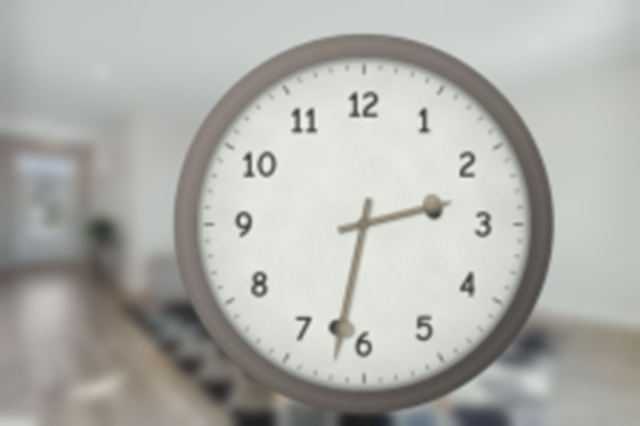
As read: {"hour": 2, "minute": 32}
